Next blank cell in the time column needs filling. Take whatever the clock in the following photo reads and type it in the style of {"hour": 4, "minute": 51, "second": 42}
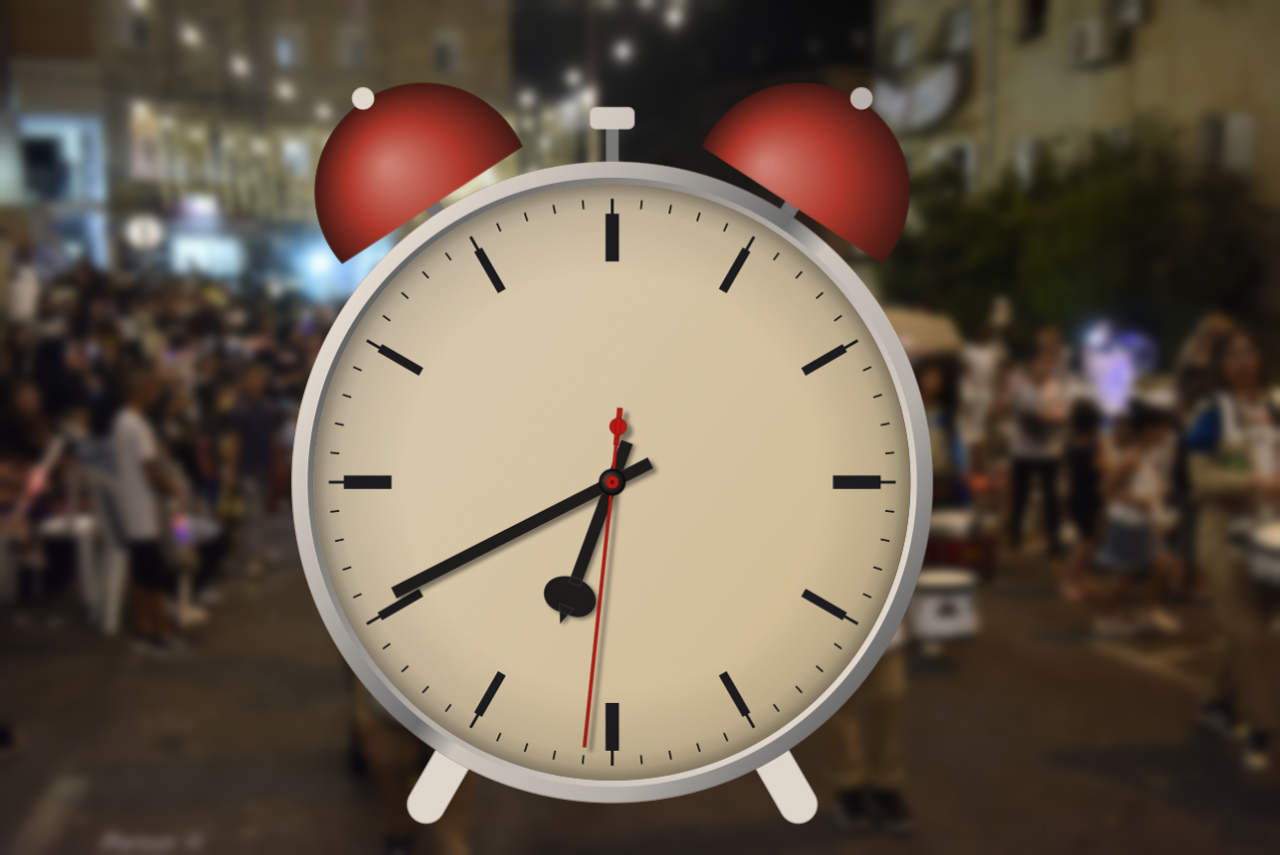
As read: {"hour": 6, "minute": 40, "second": 31}
